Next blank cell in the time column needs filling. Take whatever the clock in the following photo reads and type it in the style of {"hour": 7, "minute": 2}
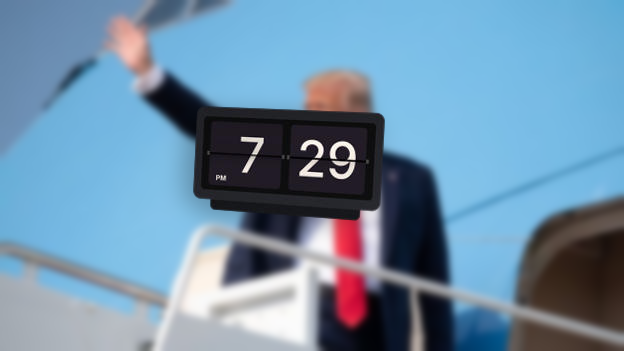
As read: {"hour": 7, "minute": 29}
